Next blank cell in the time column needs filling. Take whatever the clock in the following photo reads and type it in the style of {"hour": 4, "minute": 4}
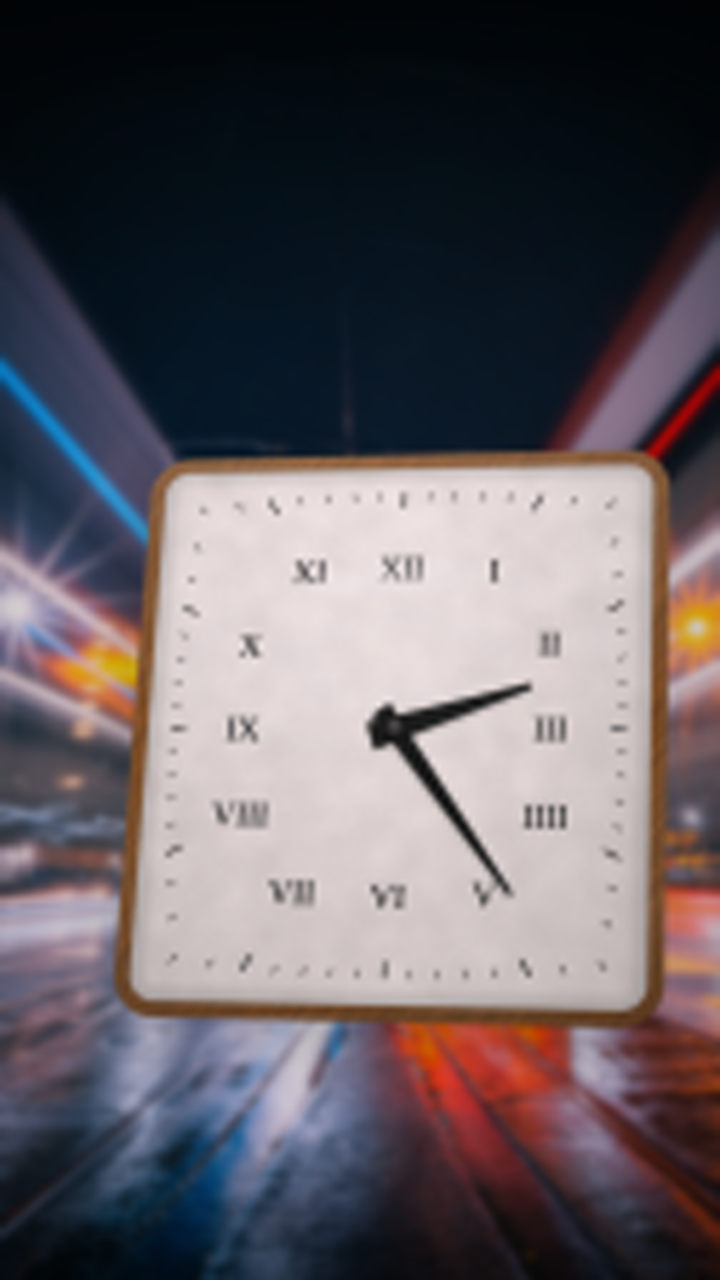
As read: {"hour": 2, "minute": 24}
